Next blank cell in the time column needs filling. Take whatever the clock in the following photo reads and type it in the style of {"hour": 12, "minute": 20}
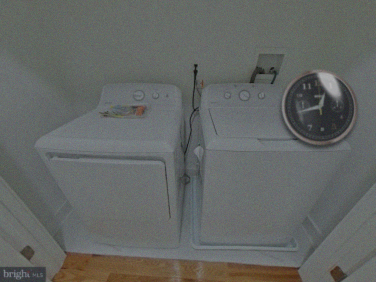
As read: {"hour": 12, "minute": 43}
